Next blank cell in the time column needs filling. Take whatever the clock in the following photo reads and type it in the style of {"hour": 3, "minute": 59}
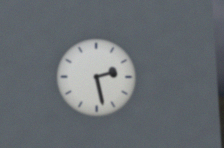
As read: {"hour": 2, "minute": 28}
